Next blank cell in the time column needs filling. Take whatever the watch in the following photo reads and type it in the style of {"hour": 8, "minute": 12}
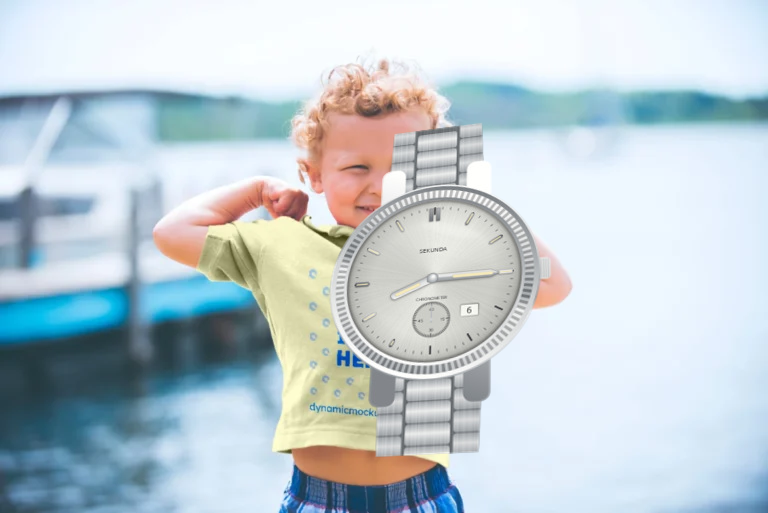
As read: {"hour": 8, "minute": 15}
